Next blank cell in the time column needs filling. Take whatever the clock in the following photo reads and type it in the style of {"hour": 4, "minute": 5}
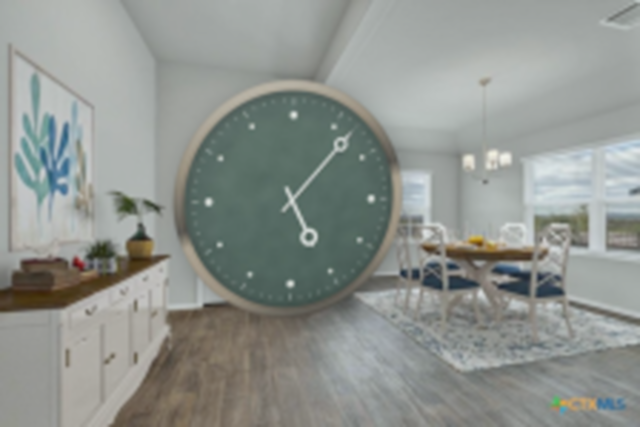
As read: {"hour": 5, "minute": 7}
